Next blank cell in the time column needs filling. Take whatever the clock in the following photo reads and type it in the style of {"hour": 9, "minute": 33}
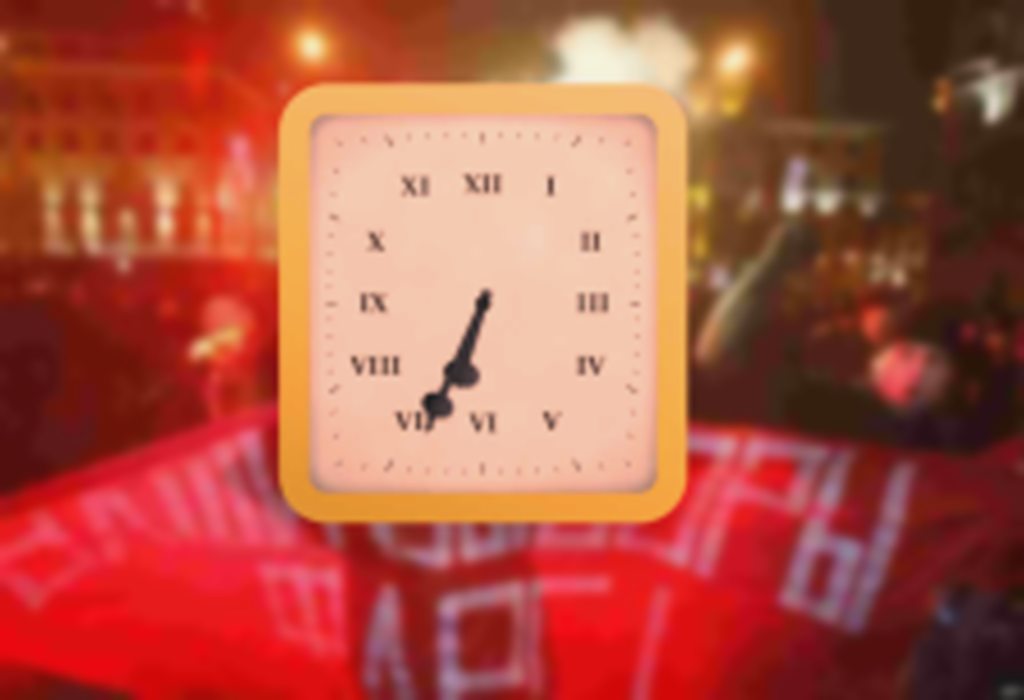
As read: {"hour": 6, "minute": 34}
